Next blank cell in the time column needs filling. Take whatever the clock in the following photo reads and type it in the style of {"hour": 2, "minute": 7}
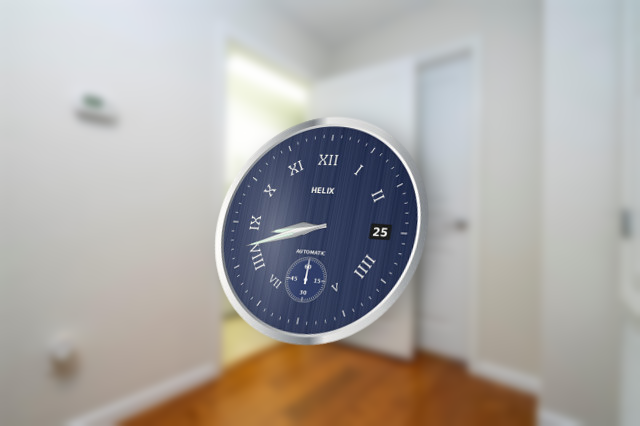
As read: {"hour": 8, "minute": 42}
